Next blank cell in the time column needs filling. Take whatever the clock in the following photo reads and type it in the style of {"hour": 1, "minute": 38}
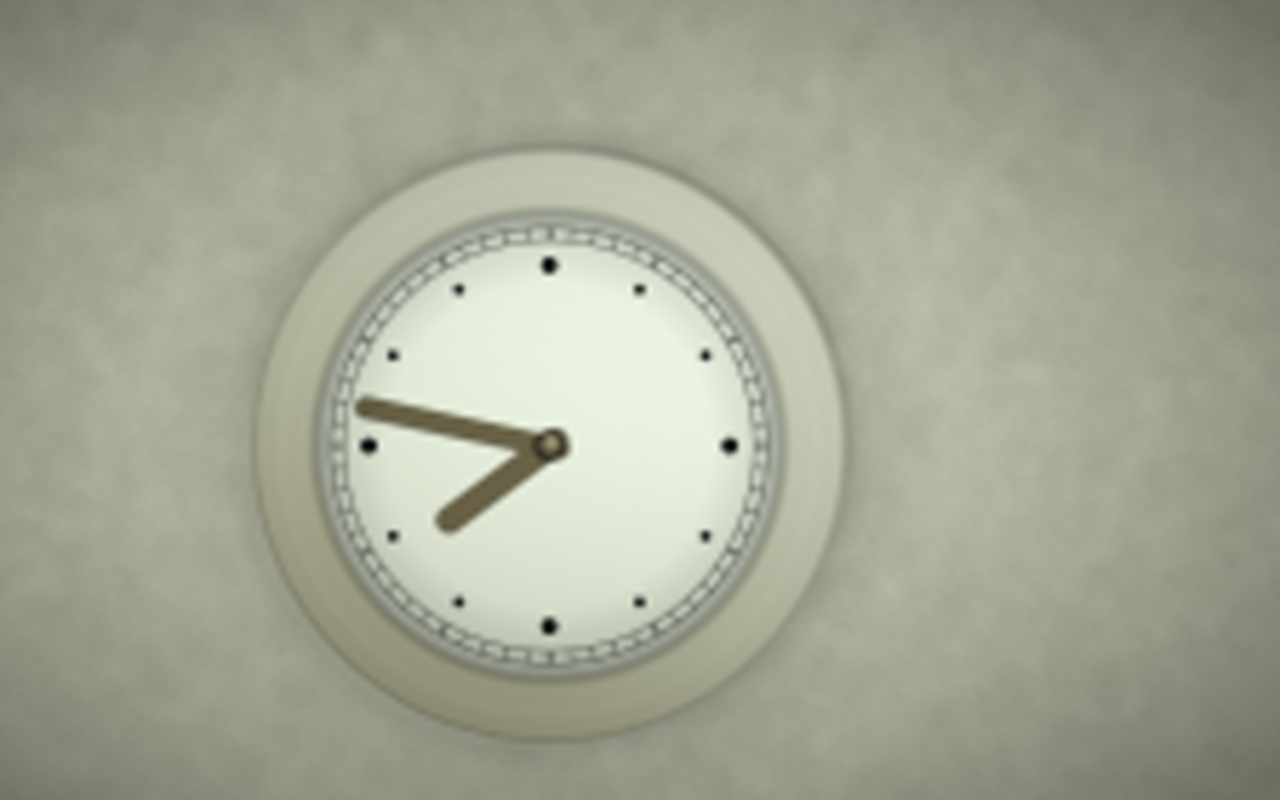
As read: {"hour": 7, "minute": 47}
